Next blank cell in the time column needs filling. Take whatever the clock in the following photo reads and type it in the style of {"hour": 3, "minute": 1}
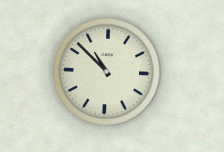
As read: {"hour": 10, "minute": 52}
